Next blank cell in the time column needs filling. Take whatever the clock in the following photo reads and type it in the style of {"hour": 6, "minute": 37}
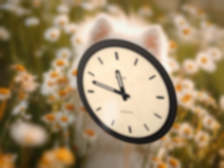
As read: {"hour": 11, "minute": 48}
